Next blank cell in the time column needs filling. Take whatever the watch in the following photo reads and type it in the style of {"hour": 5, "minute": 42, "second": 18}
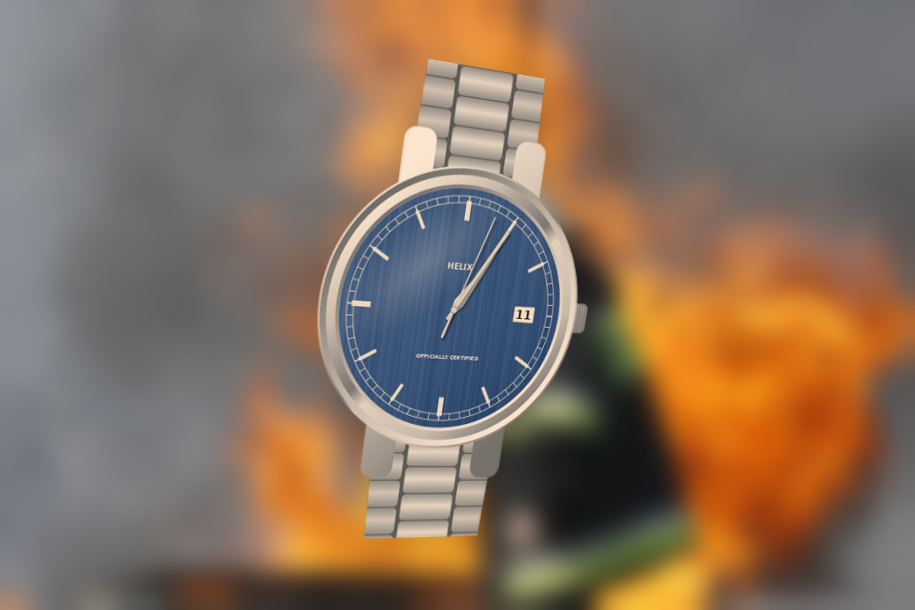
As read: {"hour": 1, "minute": 5, "second": 3}
